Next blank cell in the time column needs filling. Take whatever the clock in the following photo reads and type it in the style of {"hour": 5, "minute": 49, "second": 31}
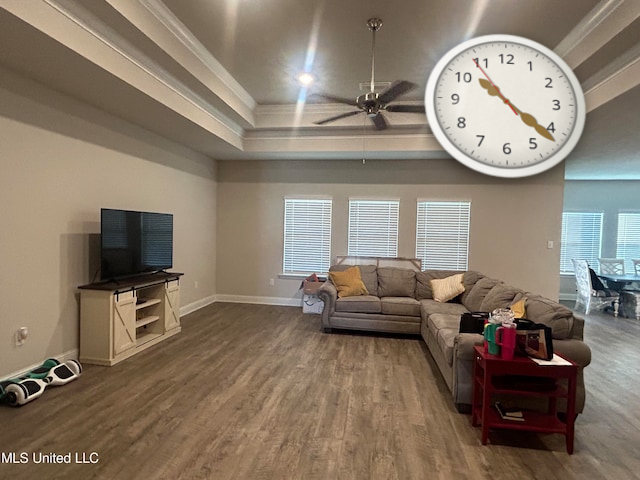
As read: {"hour": 10, "minute": 21, "second": 54}
